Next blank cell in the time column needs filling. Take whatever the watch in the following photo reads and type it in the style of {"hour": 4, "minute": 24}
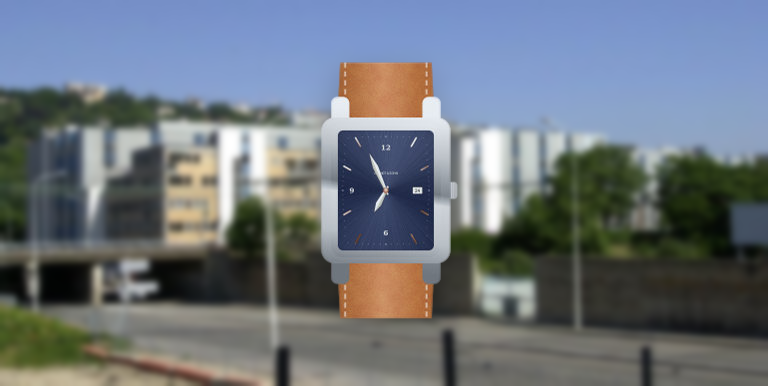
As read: {"hour": 6, "minute": 56}
